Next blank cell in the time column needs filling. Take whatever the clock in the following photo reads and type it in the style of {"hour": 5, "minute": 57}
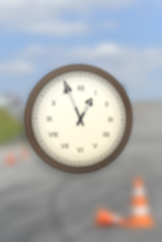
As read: {"hour": 12, "minute": 56}
